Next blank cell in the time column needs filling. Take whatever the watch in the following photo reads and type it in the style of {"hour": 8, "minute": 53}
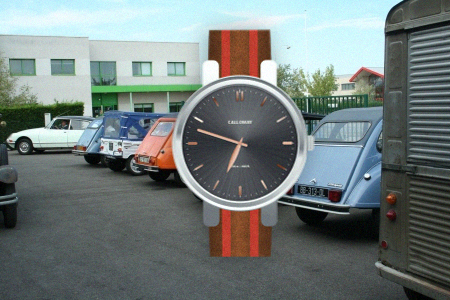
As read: {"hour": 6, "minute": 48}
